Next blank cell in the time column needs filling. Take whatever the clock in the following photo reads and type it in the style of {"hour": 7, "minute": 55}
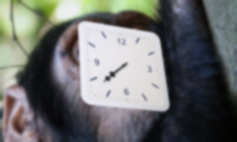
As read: {"hour": 7, "minute": 38}
